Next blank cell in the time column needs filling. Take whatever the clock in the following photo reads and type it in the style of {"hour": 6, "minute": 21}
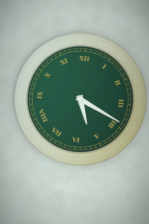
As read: {"hour": 5, "minute": 19}
